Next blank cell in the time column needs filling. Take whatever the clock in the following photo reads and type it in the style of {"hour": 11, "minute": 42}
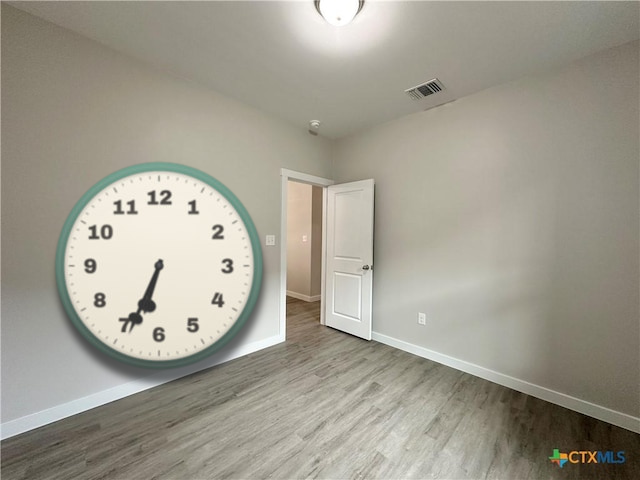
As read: {"hour": 6, "minute": 34}
